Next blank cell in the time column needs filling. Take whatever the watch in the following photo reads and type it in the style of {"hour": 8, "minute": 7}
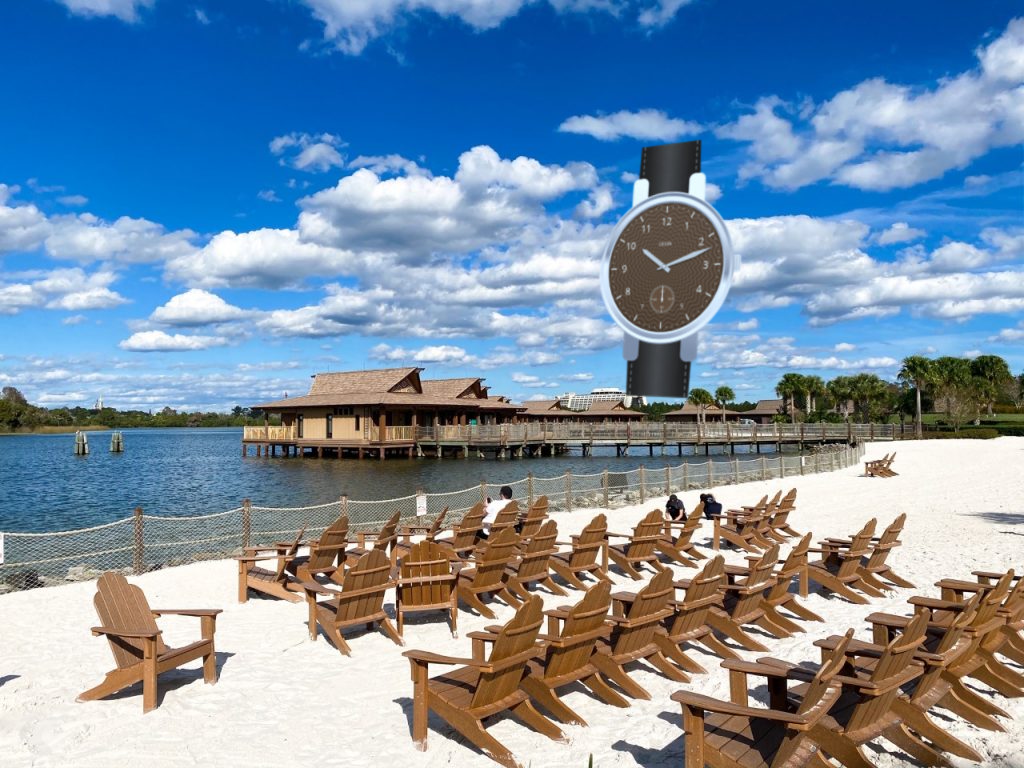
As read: {"hour": 10, "minute": 12}
